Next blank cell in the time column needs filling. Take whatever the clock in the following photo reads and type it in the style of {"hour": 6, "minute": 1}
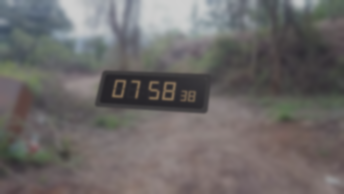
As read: {"hour": 7, "minute": 58}
